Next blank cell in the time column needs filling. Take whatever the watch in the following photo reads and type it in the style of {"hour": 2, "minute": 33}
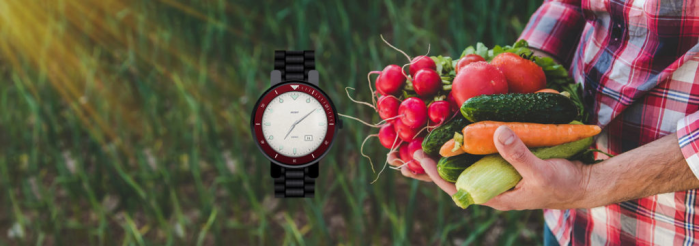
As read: {"hour": 7, "minute": 9}
